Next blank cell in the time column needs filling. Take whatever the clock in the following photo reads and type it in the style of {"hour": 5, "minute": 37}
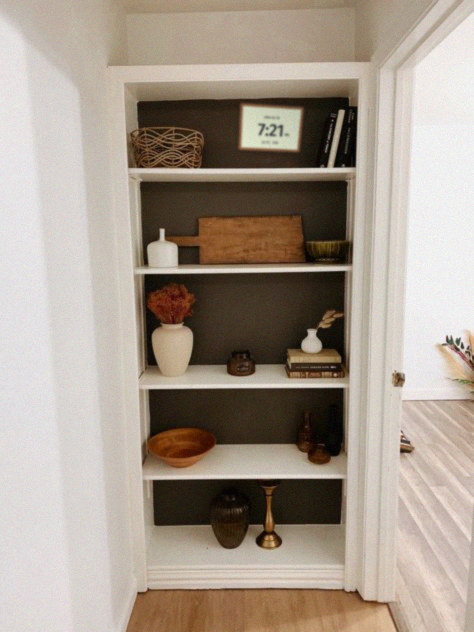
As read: {"hour": 7, "minute": 21}
